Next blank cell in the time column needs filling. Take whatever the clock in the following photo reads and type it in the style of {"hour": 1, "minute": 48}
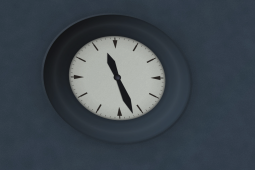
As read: {"hour": 11, "minute": 27}
